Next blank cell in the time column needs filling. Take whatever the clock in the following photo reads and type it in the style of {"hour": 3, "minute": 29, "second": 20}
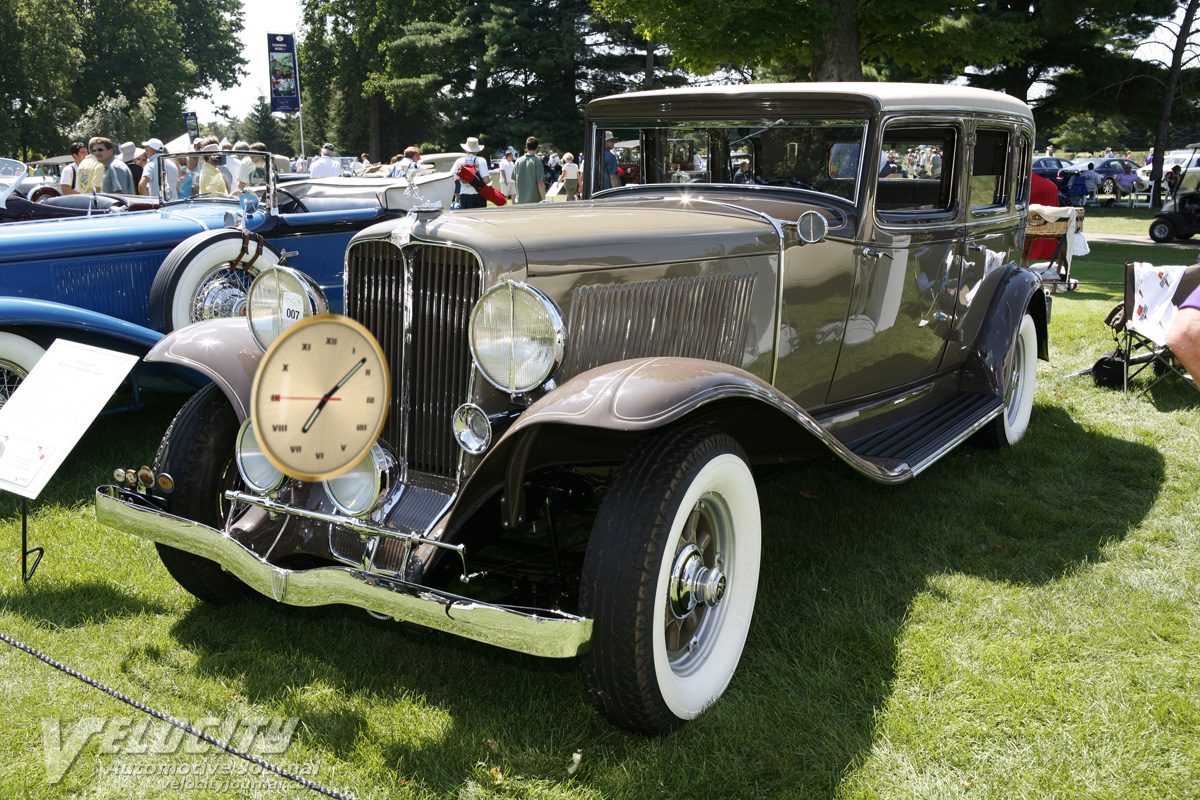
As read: {"hour": 7, "minute": 7, "second": 45}
